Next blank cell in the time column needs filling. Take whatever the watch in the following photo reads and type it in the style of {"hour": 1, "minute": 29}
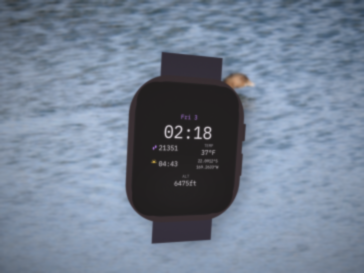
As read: {"hour": 2, "minute": 18}
